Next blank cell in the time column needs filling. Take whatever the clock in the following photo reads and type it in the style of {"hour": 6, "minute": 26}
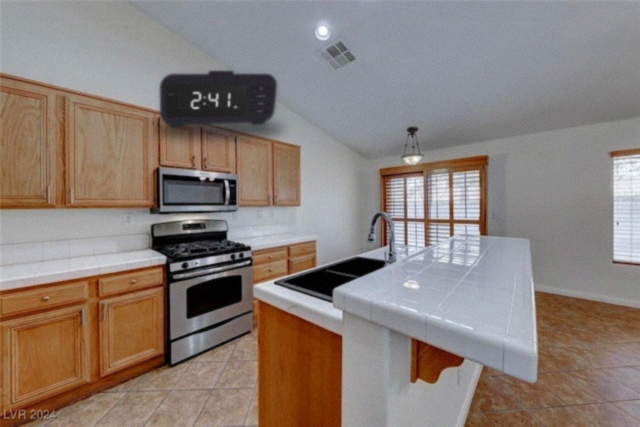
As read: {"hour": 2, "minute": 41}
